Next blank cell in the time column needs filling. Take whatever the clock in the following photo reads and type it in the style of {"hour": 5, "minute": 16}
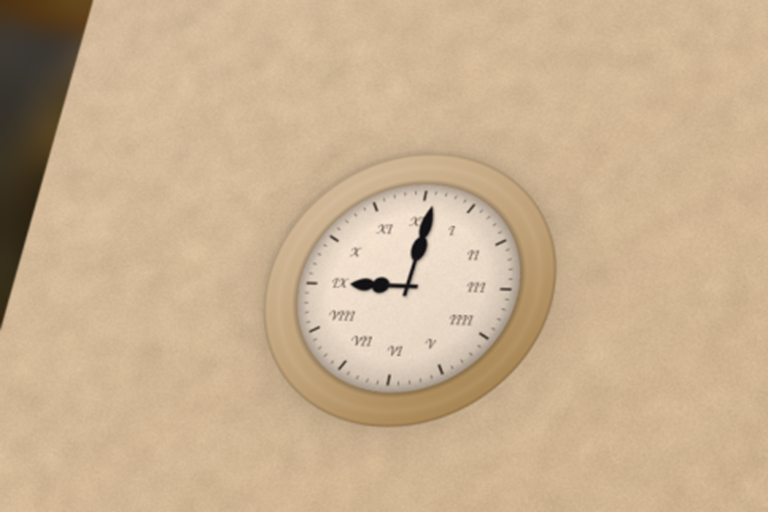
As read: {"hour": 9, "minute": 1}
